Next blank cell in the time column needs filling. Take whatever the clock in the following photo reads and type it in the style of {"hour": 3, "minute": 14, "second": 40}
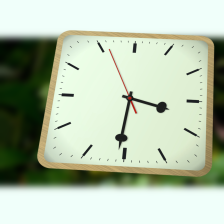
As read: {"hour": 3, "minute": 30, "second": 56}
